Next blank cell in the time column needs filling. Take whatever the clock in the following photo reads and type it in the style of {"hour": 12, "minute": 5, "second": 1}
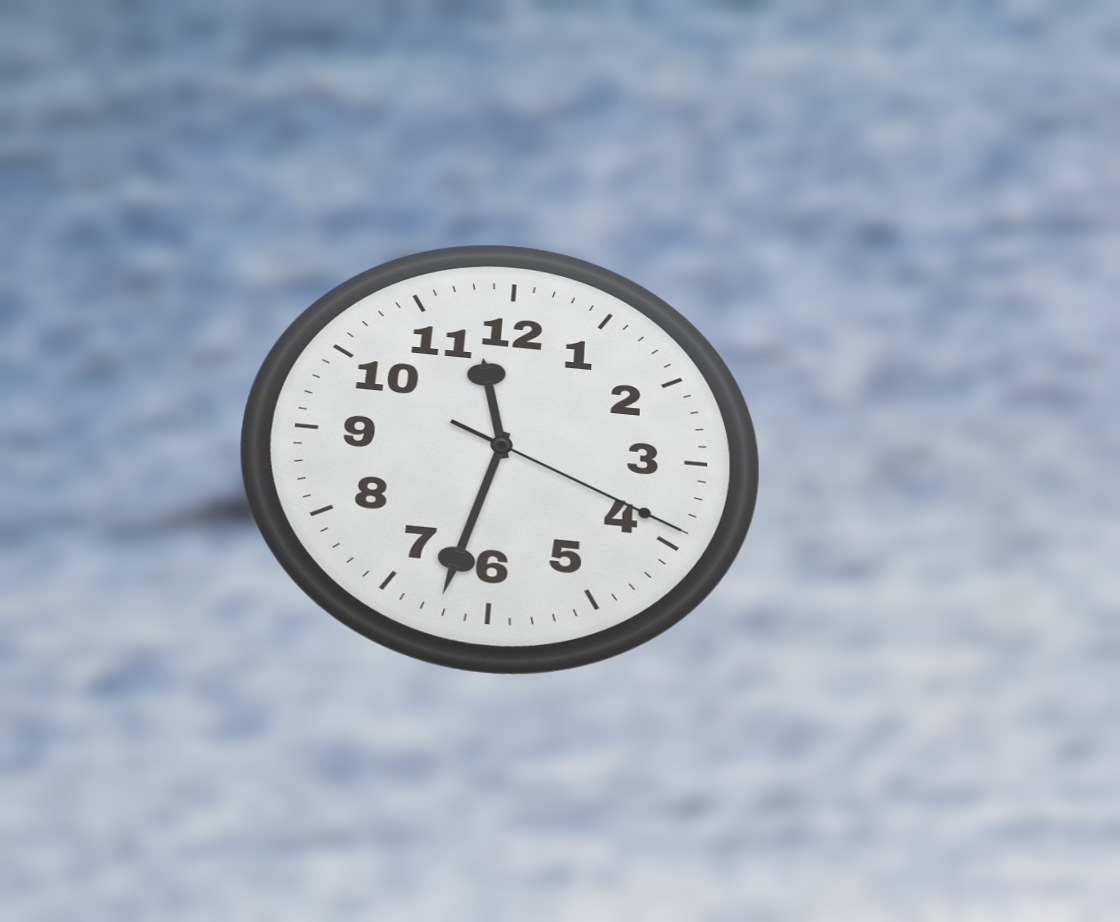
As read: {"hour": 11, "minute": 32, "second": 19}
